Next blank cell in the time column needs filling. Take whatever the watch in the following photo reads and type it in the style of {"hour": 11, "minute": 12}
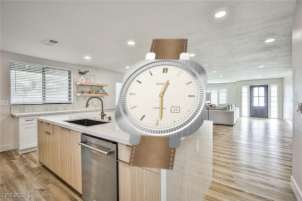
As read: {"hour": 12, "minute": 29}
